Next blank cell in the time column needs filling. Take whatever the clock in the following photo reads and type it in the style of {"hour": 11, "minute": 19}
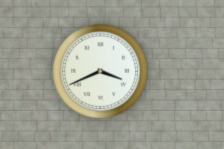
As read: {"hour": 3, "minute": 41}
